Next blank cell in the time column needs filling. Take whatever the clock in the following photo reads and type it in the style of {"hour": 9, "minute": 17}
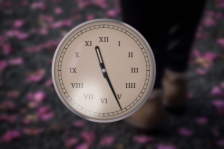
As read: {"hour": 11, "minute": 26}
